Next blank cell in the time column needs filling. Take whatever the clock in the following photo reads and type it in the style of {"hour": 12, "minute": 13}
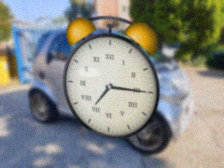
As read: {"hour": 7, "minute": 15}
